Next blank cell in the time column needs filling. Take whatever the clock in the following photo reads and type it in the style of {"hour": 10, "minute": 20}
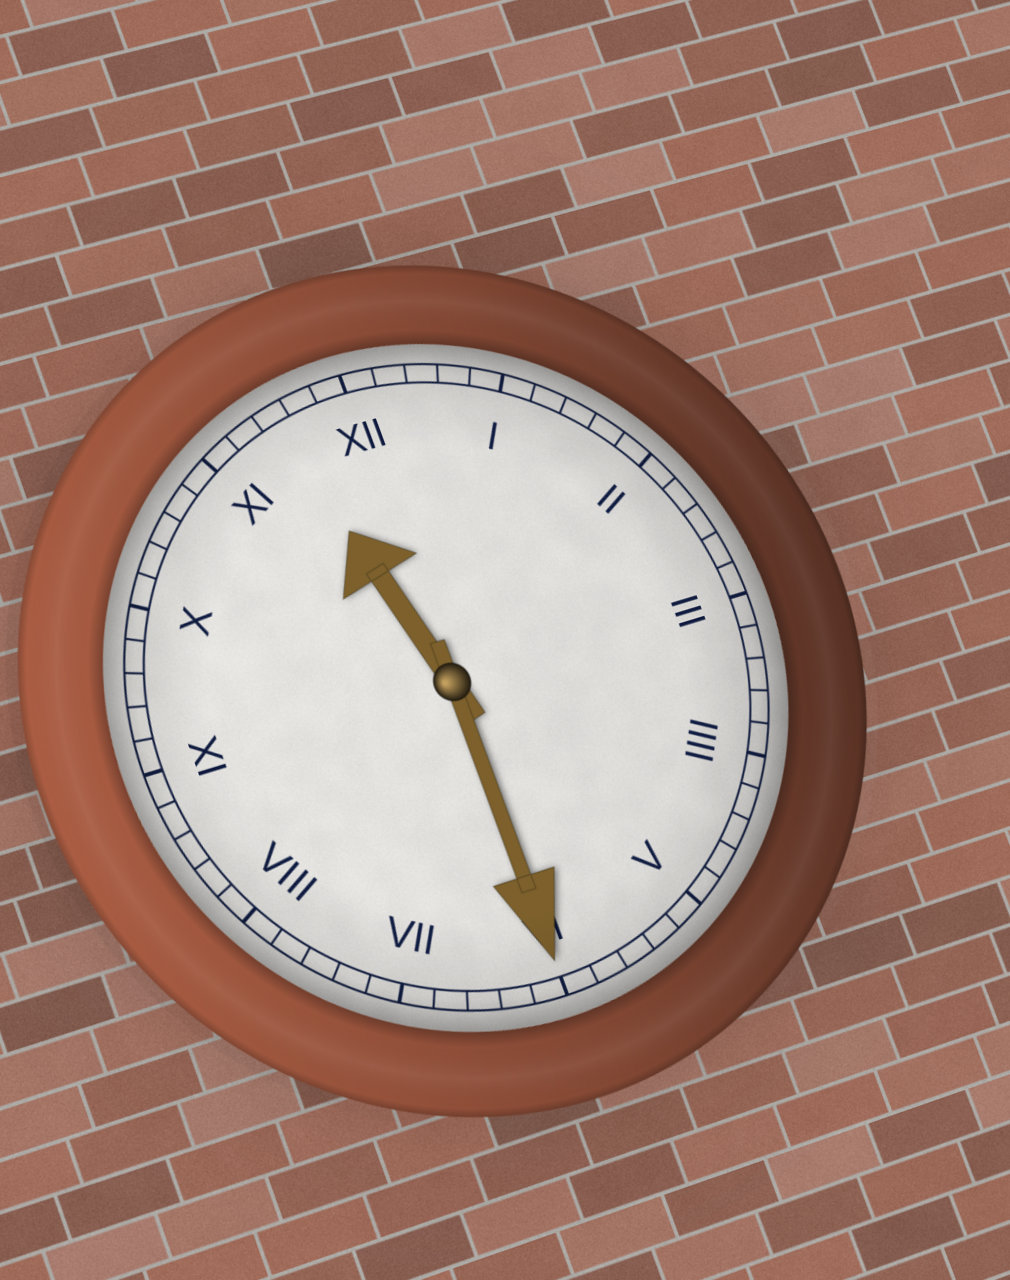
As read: {"hour": 11, "minute": 30}
